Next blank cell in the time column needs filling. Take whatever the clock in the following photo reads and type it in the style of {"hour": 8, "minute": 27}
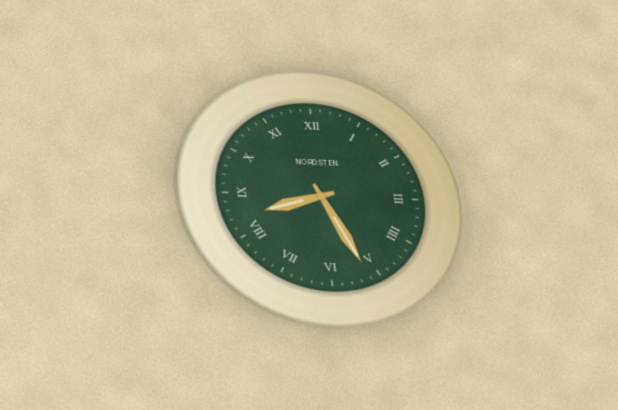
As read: {"hour": 8, "minute": 26}
